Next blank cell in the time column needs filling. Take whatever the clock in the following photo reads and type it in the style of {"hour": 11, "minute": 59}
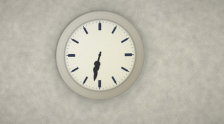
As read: {"hour": 6, "minute": 32}
